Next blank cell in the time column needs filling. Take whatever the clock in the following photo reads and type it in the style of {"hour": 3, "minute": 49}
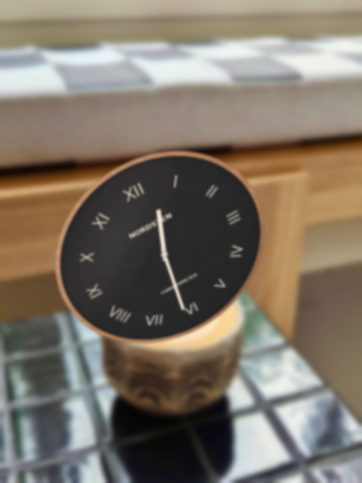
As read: {"hour": 12, "minute": 31}
